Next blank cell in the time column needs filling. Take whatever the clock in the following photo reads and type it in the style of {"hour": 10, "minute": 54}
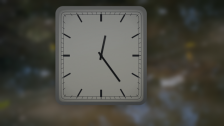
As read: {"hour": 12, "minute": 24}
